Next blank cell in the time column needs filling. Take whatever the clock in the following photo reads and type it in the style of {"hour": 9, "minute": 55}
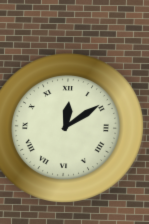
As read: {"hour": 12, "minute": 9}
